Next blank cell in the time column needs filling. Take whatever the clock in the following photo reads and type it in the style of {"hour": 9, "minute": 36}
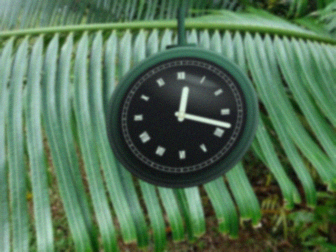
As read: {"hour": 12, "minute": 18}
